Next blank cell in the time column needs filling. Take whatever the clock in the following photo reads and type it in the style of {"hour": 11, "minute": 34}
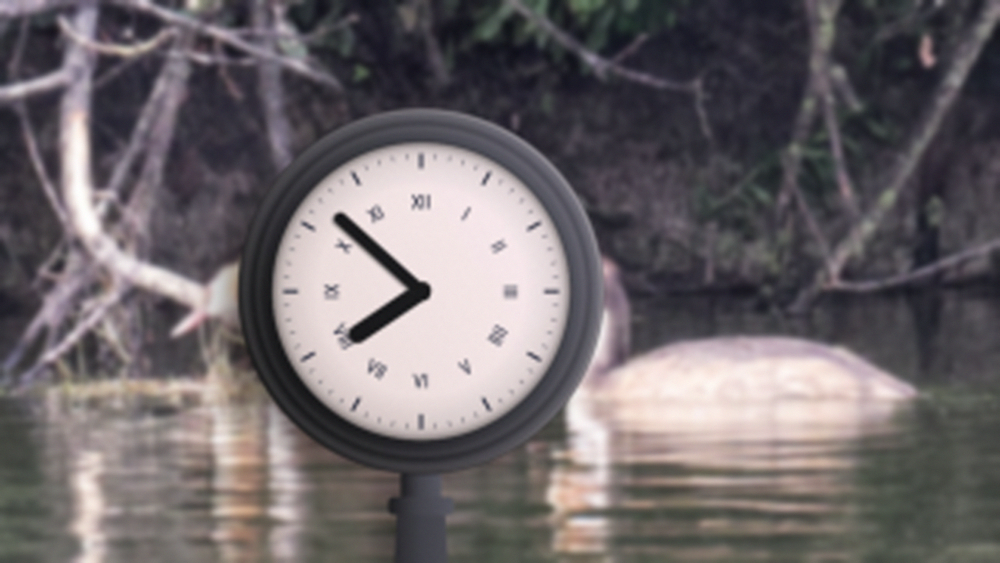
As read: {"hour": 7, "minute": 52}
